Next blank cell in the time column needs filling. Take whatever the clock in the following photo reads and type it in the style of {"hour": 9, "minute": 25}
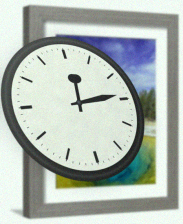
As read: {"hour": 12, "minute": 14}
